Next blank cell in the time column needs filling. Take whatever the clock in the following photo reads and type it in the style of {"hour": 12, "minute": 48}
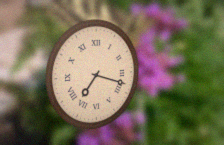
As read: {"hour": 7, "minute": 18}
